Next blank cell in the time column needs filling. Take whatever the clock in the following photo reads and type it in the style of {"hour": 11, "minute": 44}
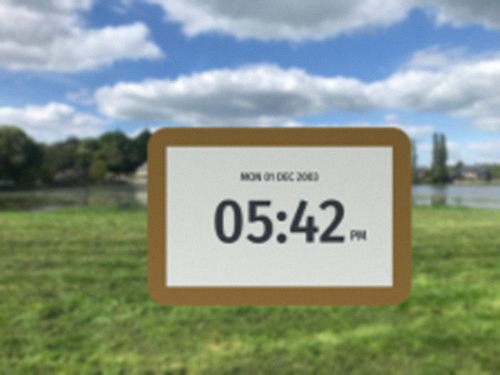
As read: {"hour": 5, "minute": 42}
